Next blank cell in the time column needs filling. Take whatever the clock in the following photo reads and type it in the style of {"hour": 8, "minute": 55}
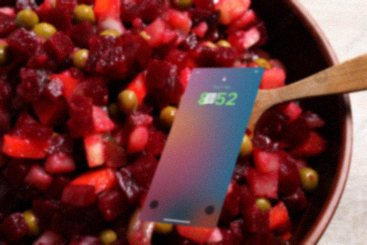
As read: {"hour": 8, "minute": 52}
